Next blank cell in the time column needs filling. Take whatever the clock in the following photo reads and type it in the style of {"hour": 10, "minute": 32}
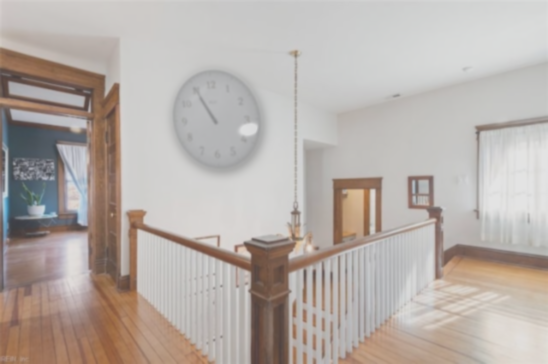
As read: {"hour": 10, "minute": 55}
